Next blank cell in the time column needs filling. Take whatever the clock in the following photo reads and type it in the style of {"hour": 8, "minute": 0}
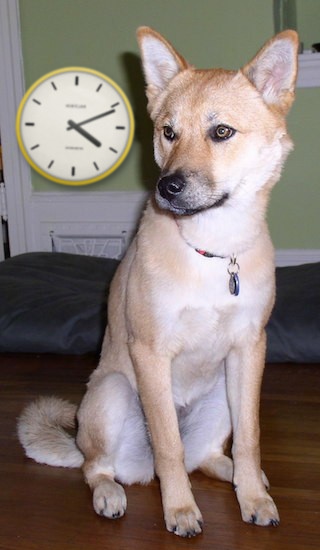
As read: {"hour": 4, "minute": 11}
